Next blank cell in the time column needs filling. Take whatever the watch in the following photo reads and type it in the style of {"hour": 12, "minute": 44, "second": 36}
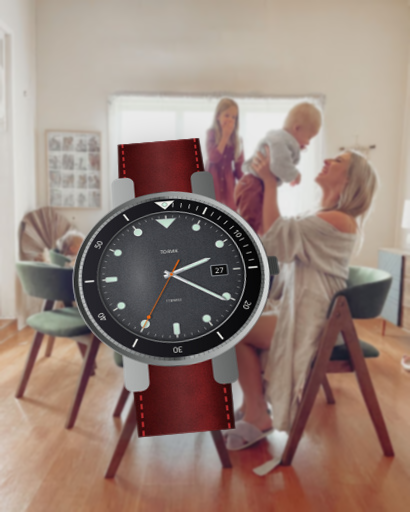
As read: {"hour": 2, "minute": 20, "second": 35}
